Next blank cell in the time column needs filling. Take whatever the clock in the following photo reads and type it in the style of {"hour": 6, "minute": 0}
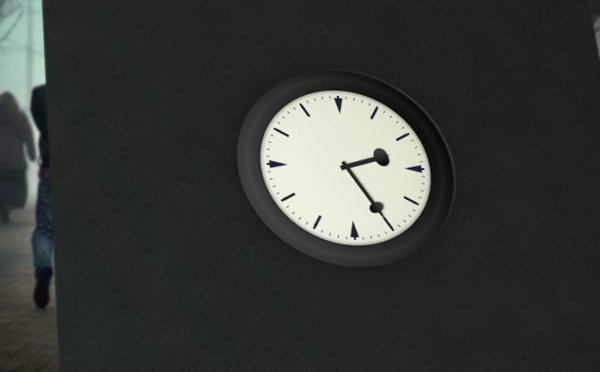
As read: {"hour": 2, "minute": 25}
